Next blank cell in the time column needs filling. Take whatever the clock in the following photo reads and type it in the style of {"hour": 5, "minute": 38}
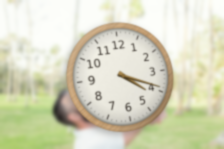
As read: {"hour": 4, "minute": 19}
